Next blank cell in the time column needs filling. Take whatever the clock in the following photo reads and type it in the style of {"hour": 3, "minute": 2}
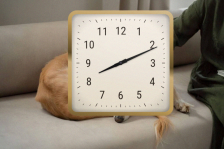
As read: {"hour": 8, "minute": 11}
